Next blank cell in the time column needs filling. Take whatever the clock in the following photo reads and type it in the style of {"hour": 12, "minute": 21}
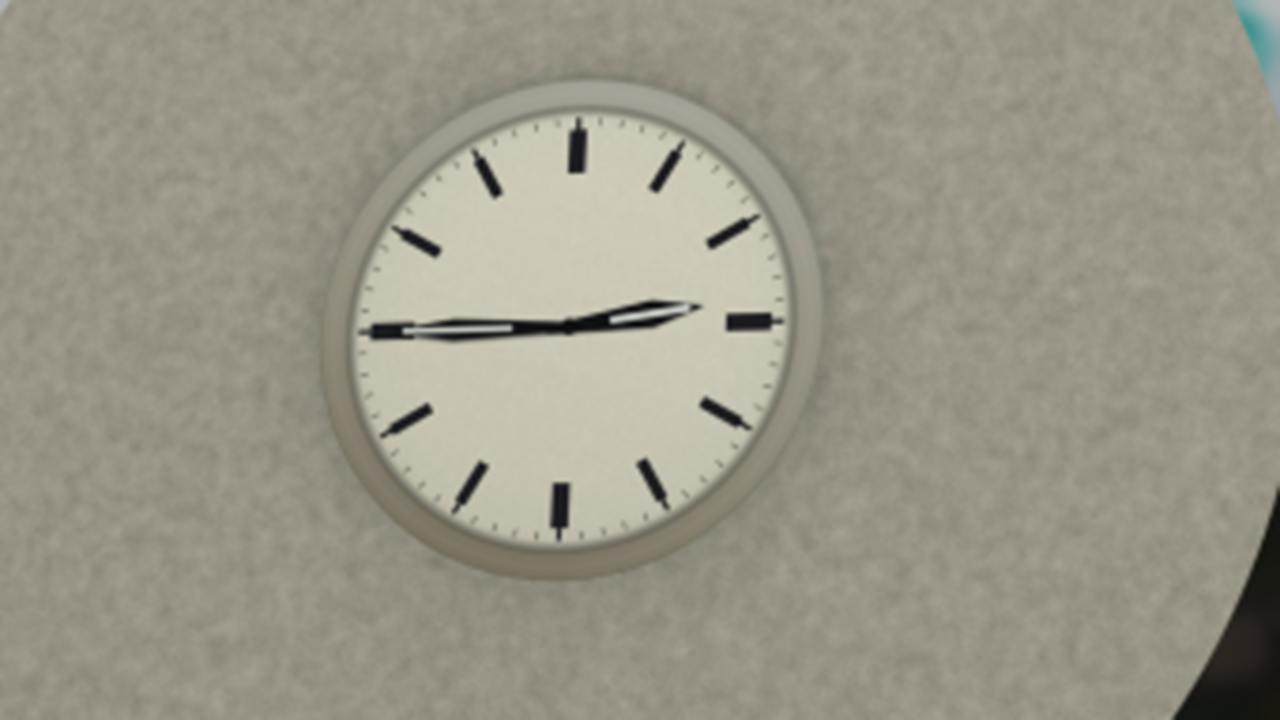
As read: {"hour": 2, "minute": 45}
